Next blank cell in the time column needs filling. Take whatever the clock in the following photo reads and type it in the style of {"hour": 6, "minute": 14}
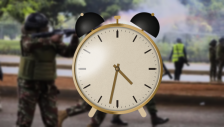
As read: {"hour": 4, "minute": 32}
